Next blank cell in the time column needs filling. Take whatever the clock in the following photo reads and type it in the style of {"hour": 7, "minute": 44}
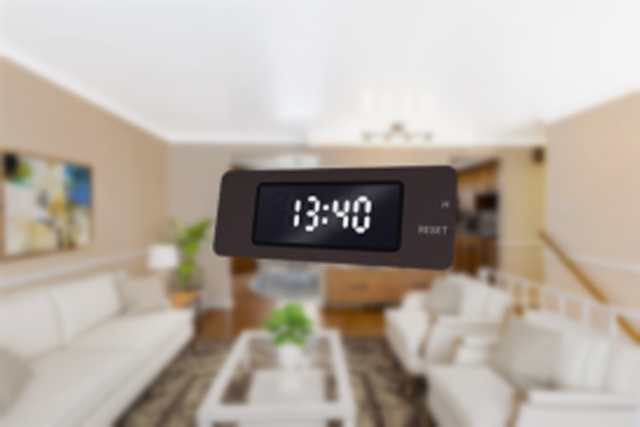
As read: {"hour": 13, "minute": 40}
